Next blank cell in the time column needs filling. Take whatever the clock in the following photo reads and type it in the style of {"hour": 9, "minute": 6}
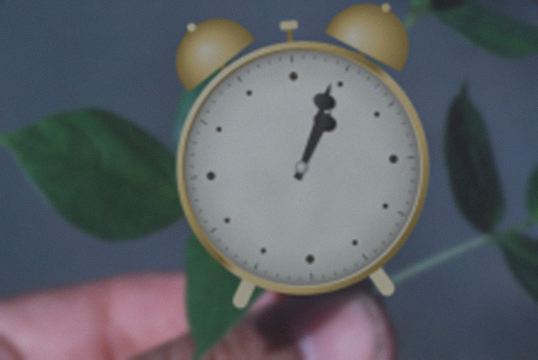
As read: {"hour": 1, "minute": 4}
